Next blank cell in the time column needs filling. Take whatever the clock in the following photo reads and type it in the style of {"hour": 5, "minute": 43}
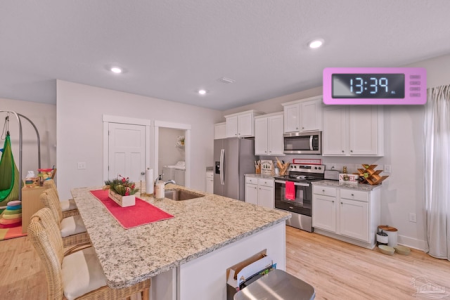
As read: {"hour": 13, "minute": 39}
